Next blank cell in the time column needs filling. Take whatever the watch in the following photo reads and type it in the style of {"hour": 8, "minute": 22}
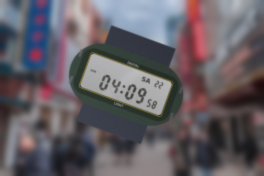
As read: {"hour": 4, "minute": 9}
